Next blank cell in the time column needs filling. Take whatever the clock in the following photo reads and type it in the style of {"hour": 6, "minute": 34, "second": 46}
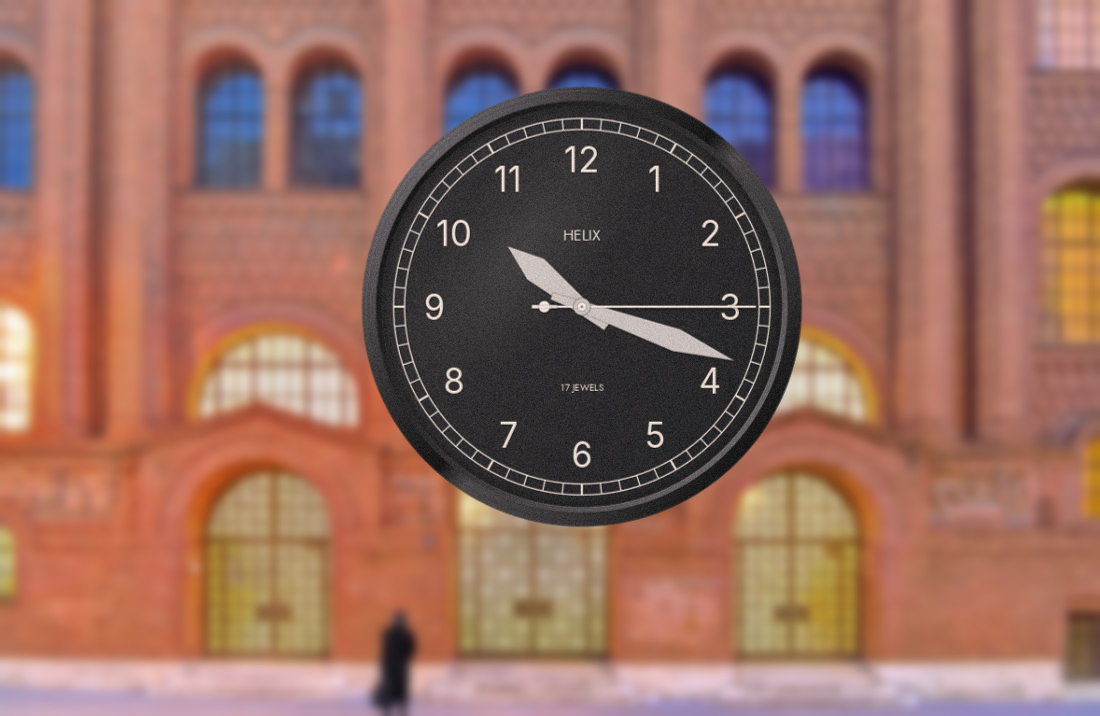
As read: {"hour": 10, "minute": 18, "second": 15}
